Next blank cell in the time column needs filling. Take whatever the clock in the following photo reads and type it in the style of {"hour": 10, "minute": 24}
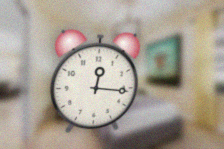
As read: {"hour": 12, "minute": 16}
